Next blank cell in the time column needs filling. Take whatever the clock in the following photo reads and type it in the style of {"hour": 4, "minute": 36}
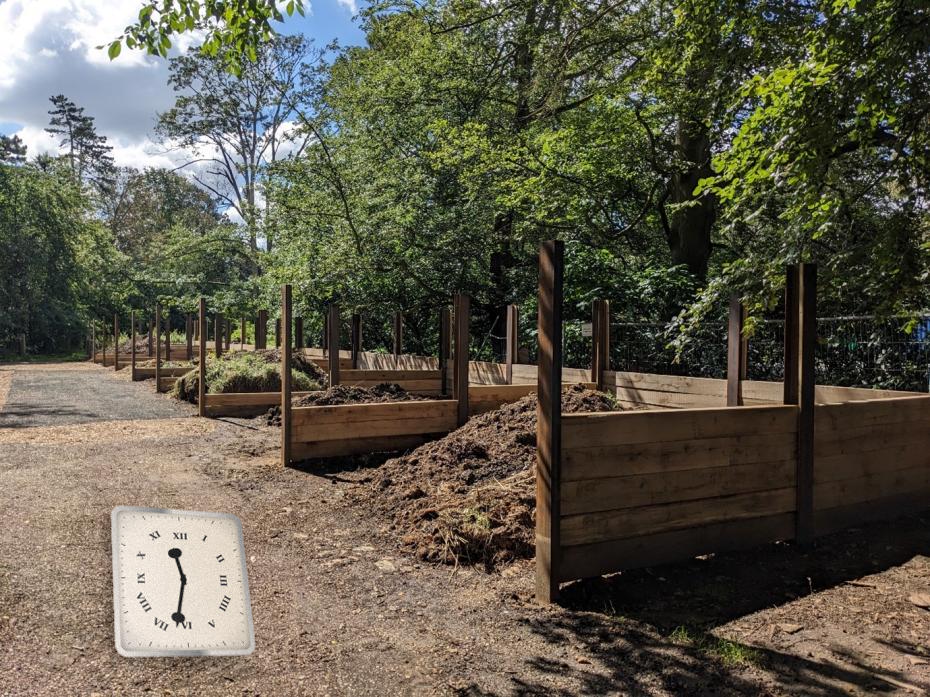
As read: {"hour": 11, "minute": 32}
